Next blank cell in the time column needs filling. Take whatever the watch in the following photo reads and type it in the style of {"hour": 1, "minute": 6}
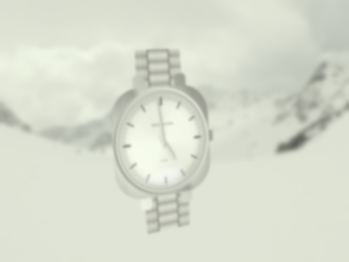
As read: {"hour": 4, "minute": 59}
